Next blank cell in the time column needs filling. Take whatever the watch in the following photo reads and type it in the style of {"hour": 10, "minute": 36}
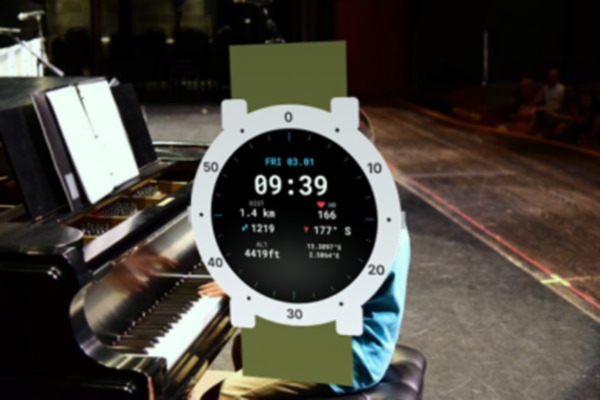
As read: {"hour": 9, "minute": 39}
